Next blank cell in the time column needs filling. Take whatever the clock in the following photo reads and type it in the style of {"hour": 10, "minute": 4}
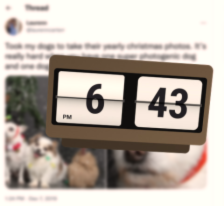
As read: {"hour": 6, "minute": 43}
